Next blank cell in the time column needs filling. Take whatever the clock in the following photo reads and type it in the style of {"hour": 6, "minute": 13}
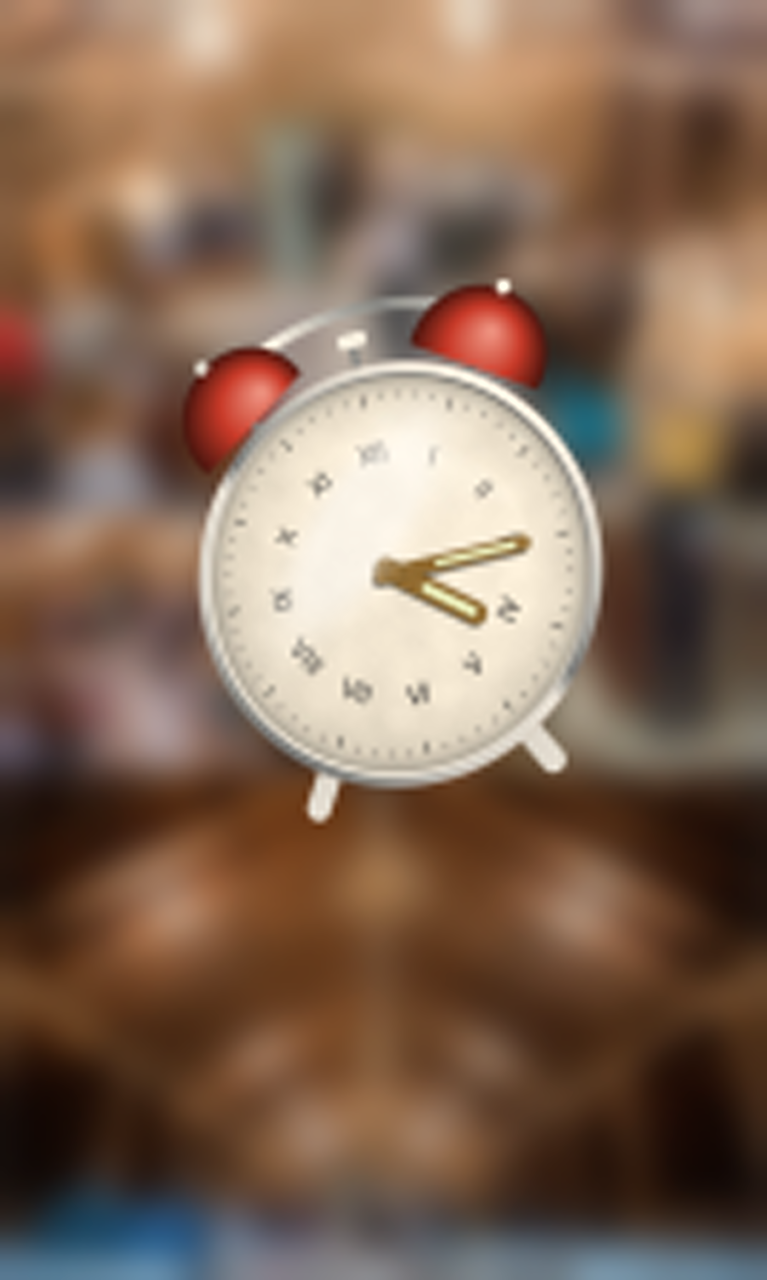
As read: {"hour": 4, "minute": 15}
